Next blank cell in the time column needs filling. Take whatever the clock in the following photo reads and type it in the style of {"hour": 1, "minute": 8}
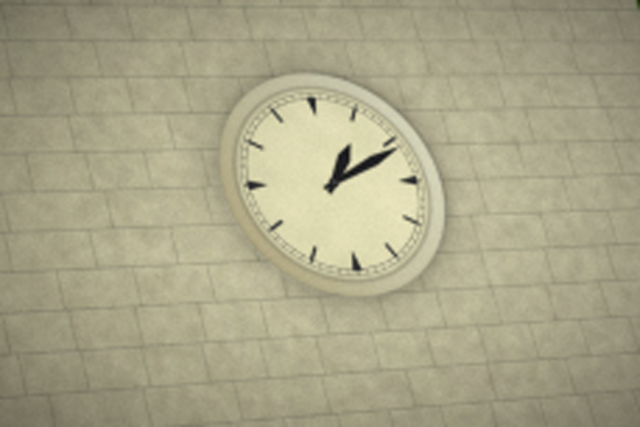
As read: {"hour": 1, "minute": 11}
